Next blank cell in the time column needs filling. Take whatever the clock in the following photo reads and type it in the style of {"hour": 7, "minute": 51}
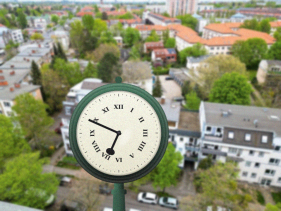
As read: {"hour": 6, "minute": 49}
